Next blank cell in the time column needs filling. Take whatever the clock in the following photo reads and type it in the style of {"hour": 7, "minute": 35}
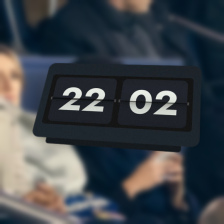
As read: {"hour": 22, "minute": 2}
